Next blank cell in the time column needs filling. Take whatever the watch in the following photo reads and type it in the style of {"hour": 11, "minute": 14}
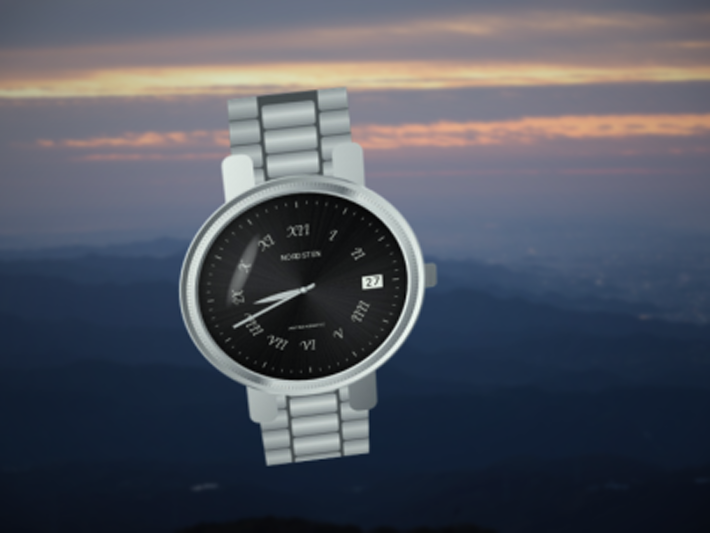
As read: {"hour": 8, "minute": 41}
